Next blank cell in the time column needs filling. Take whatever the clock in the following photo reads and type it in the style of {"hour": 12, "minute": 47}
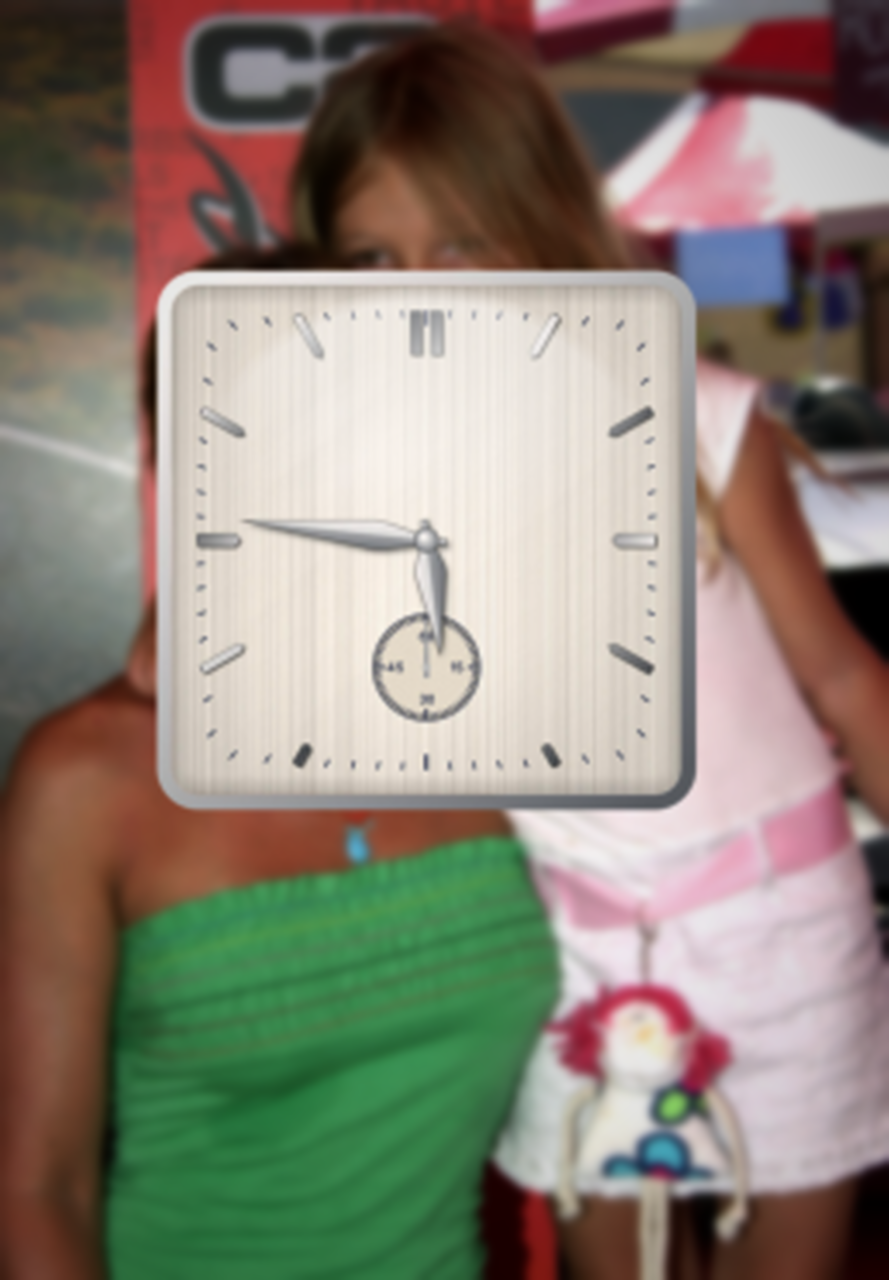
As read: {"hour": 5, "minute": 46}
